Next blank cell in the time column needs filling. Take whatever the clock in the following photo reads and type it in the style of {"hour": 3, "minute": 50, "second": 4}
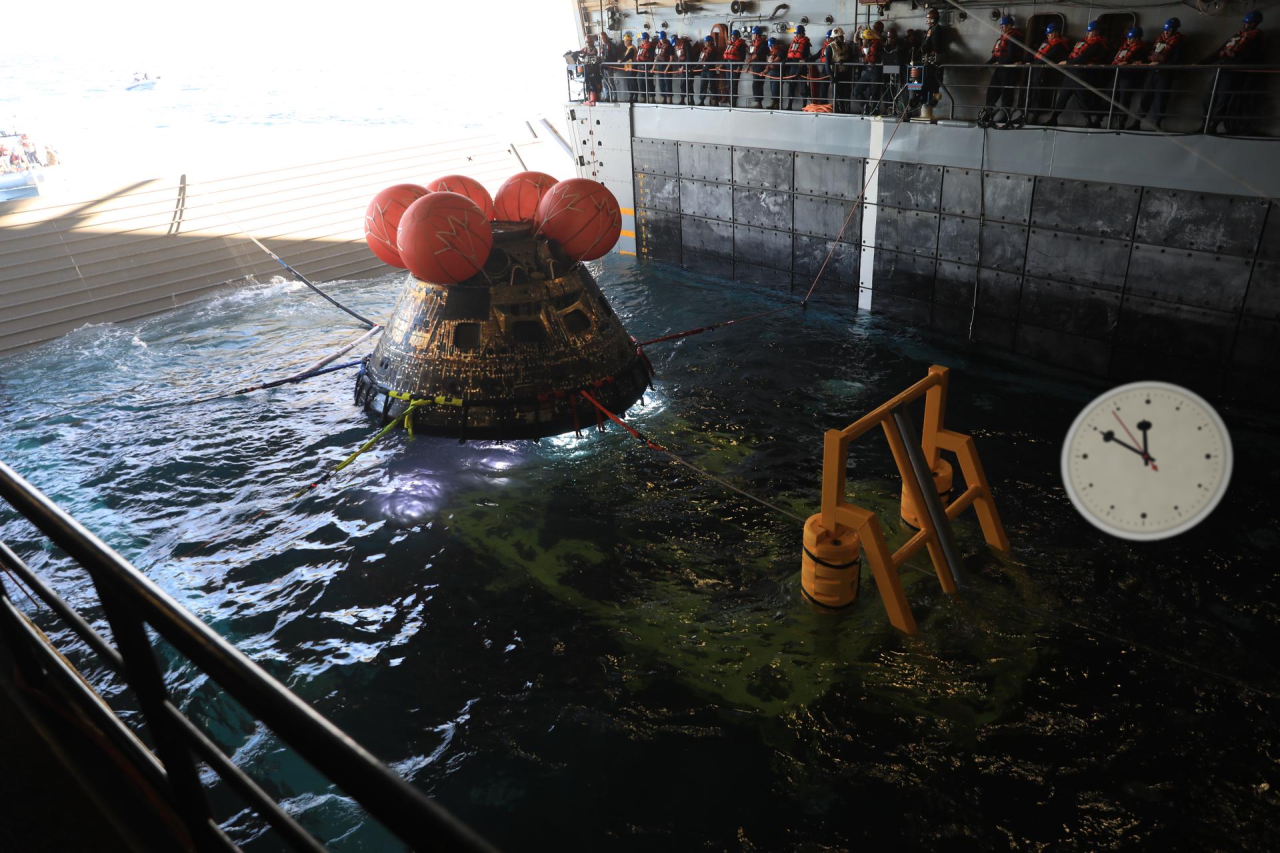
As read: {"hour": 11, "minute": 49, "second": 54}
